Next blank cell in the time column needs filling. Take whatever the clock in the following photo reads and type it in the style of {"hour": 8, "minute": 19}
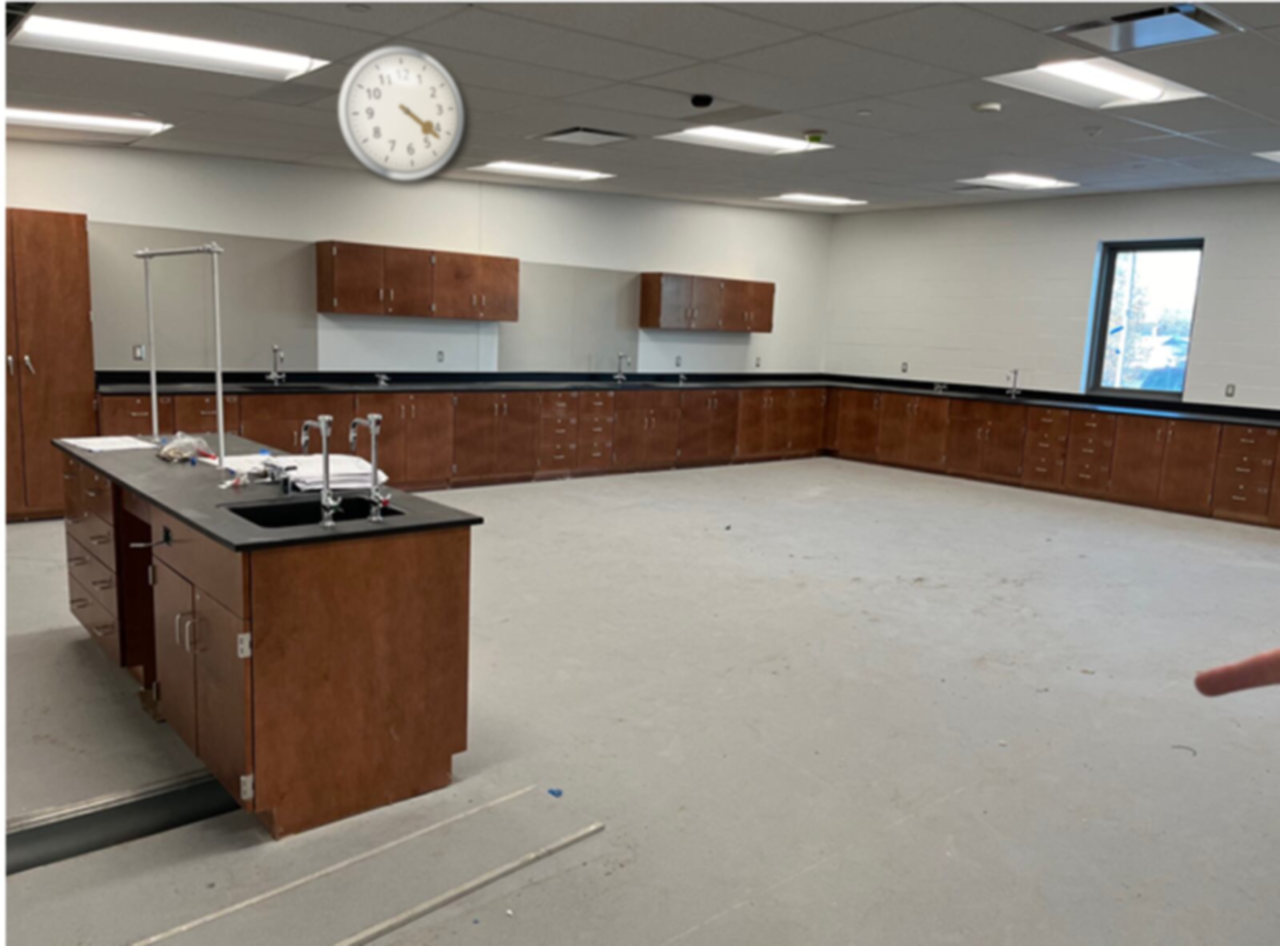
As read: {"hour": 4, "minute": 22}
